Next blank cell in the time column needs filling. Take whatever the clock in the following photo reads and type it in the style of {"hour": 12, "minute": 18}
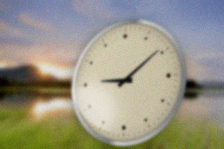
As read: {"hour": 9, "minute": 9}
